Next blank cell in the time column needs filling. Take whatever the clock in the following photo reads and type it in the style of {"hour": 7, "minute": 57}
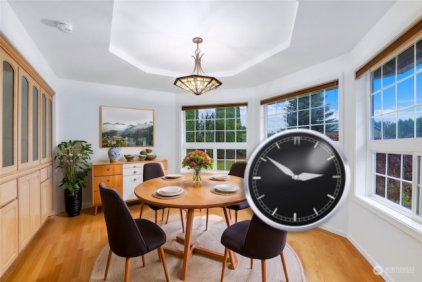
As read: {"hour": 2, "minute": 51}
